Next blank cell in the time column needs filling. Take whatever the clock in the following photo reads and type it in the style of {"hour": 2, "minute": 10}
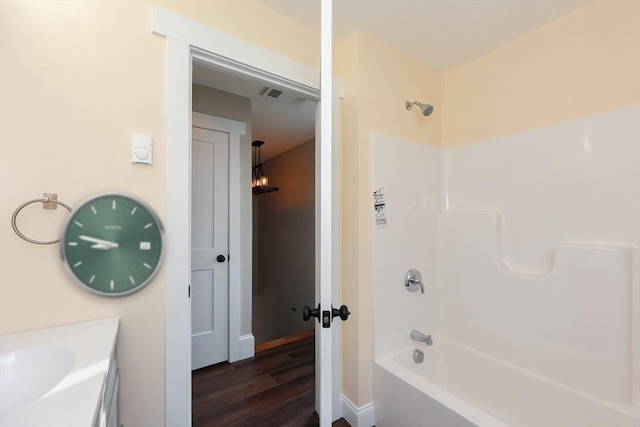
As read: {"hour": 8, "minute": 47}
